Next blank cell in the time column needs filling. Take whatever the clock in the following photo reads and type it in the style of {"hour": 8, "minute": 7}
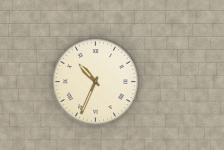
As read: {"hour": 10, "minute": 34}
